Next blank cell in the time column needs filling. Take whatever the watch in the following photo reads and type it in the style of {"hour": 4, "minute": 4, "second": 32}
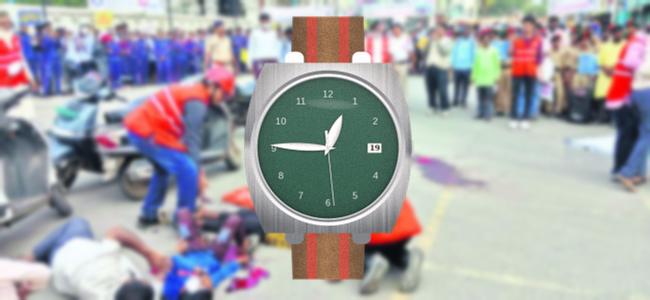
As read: {"hour": 12, "minute": 45, "second": 29}
